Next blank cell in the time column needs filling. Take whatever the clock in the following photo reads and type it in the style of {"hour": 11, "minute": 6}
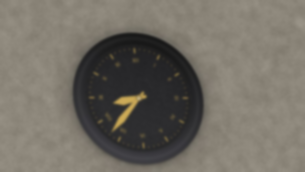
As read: {"hour": 8, "minute": 37}
